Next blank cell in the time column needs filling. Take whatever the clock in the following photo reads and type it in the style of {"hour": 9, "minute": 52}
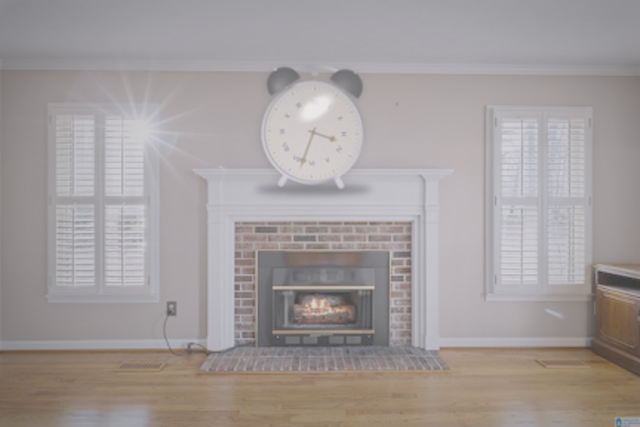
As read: {"hour": 3, "minute": 33}
